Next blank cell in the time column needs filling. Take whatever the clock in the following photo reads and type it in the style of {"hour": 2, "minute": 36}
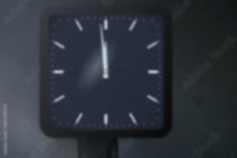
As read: {"hour": 11, "minute": 59}
